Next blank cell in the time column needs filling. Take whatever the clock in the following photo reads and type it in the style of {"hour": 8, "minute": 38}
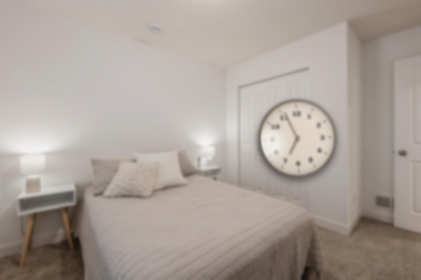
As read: {"hour": 6, "minute": 56}
